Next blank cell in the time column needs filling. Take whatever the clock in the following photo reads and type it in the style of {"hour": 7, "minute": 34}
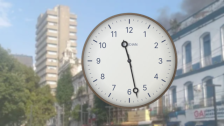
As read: {"hour": 11, "minute": 28}
